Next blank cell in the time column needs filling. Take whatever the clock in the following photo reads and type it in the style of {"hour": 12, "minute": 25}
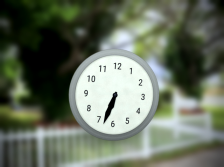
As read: {"hour": 6, "minute": 33}
